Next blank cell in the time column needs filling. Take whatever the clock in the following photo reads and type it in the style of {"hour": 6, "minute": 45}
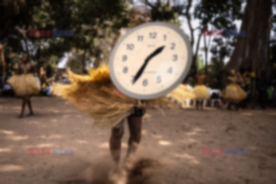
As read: {"hour": 1, "minute": 34}
